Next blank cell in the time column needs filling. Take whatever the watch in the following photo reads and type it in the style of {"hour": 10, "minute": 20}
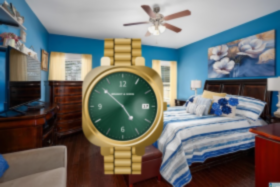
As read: {"hour": 4, "minute": 52}
